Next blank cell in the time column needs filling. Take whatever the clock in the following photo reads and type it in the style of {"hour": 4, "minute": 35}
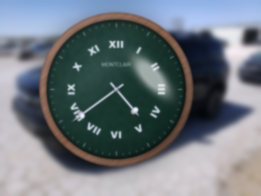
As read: {"hour": 4, "minute": 39}
